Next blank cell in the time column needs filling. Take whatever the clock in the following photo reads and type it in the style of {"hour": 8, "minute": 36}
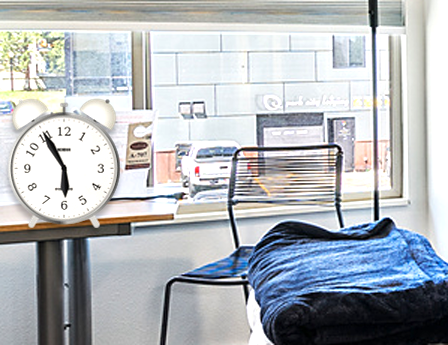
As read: {"hour": 5, "minute": 55}
